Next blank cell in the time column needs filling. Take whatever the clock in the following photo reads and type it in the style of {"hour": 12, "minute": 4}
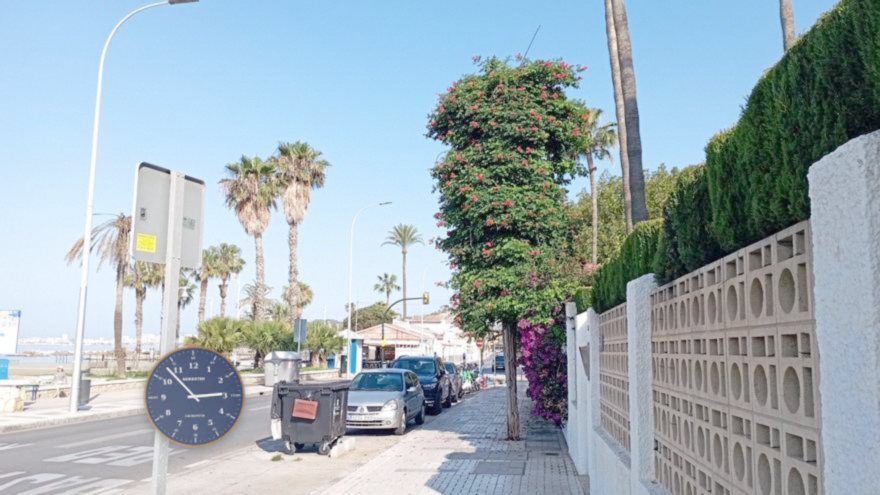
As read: {"hour": 2, "minute": 53}
